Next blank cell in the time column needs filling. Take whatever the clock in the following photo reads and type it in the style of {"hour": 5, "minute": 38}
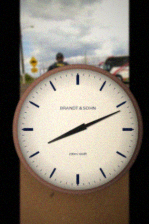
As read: {"hour": 8, "minute": 11}
